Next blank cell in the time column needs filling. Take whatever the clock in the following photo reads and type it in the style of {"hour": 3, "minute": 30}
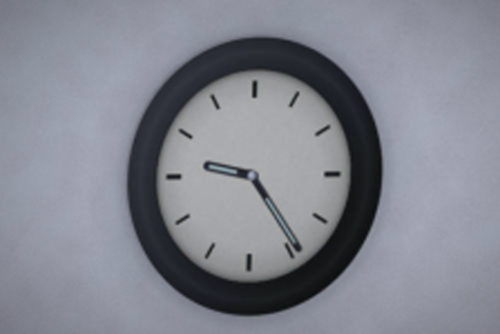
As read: {"hour": 9, "minute": 24}
